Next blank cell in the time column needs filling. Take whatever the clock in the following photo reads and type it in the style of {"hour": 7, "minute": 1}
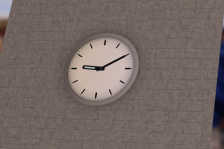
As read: {"hour": 9, "minute": 10}
